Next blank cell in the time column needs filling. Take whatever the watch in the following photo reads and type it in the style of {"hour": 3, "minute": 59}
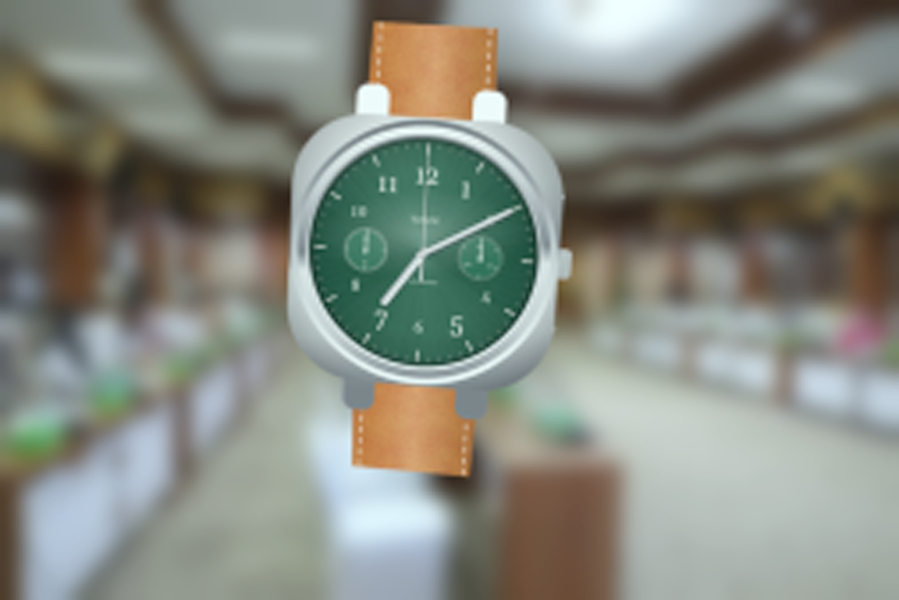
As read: {"hour": 7, "minute": 10}
